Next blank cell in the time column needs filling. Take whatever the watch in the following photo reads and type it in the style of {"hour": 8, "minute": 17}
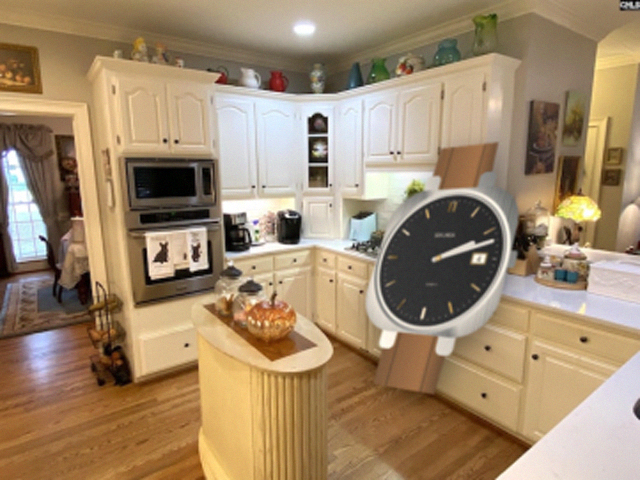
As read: {"hour": 2, "minute": 12}
